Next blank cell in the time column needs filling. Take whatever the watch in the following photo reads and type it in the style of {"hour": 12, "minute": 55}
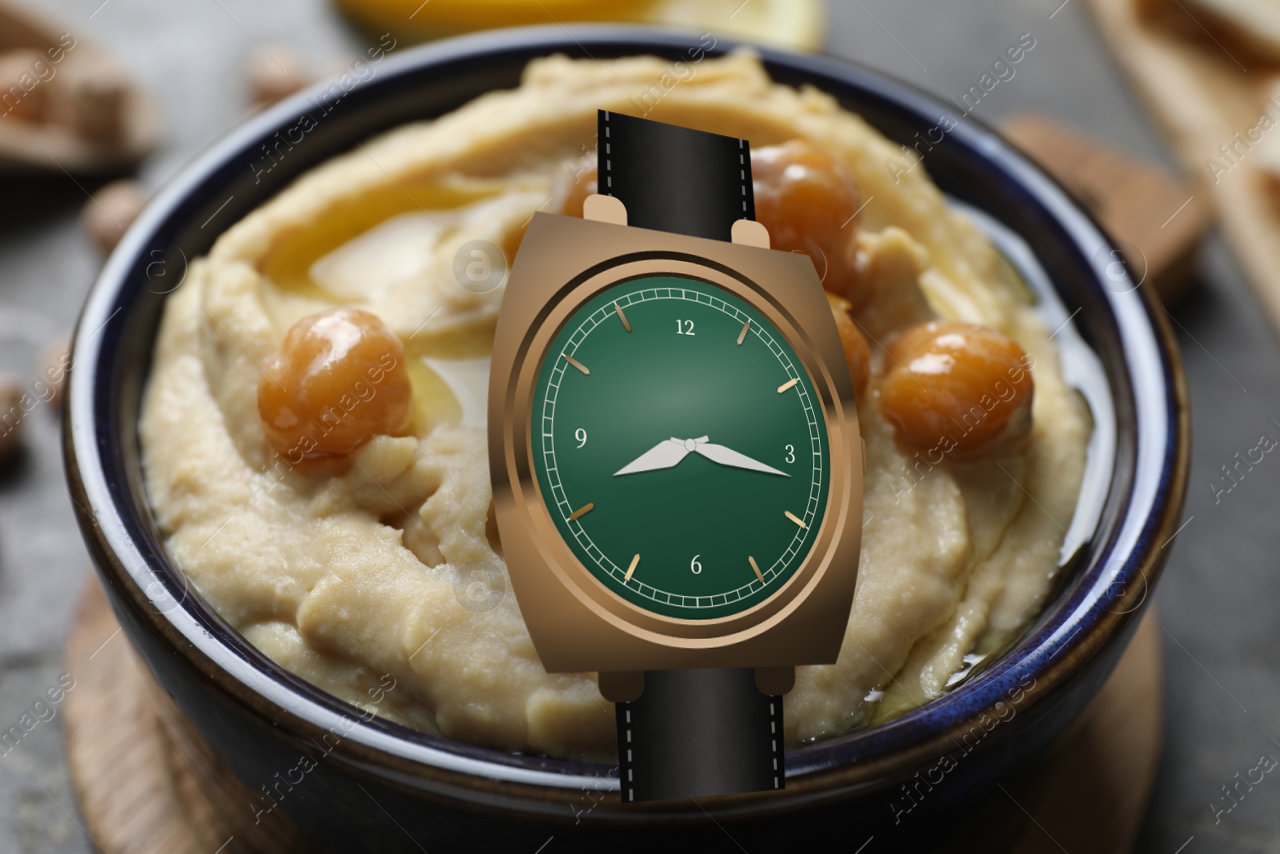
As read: {"hour": 8, "minute": 17}
